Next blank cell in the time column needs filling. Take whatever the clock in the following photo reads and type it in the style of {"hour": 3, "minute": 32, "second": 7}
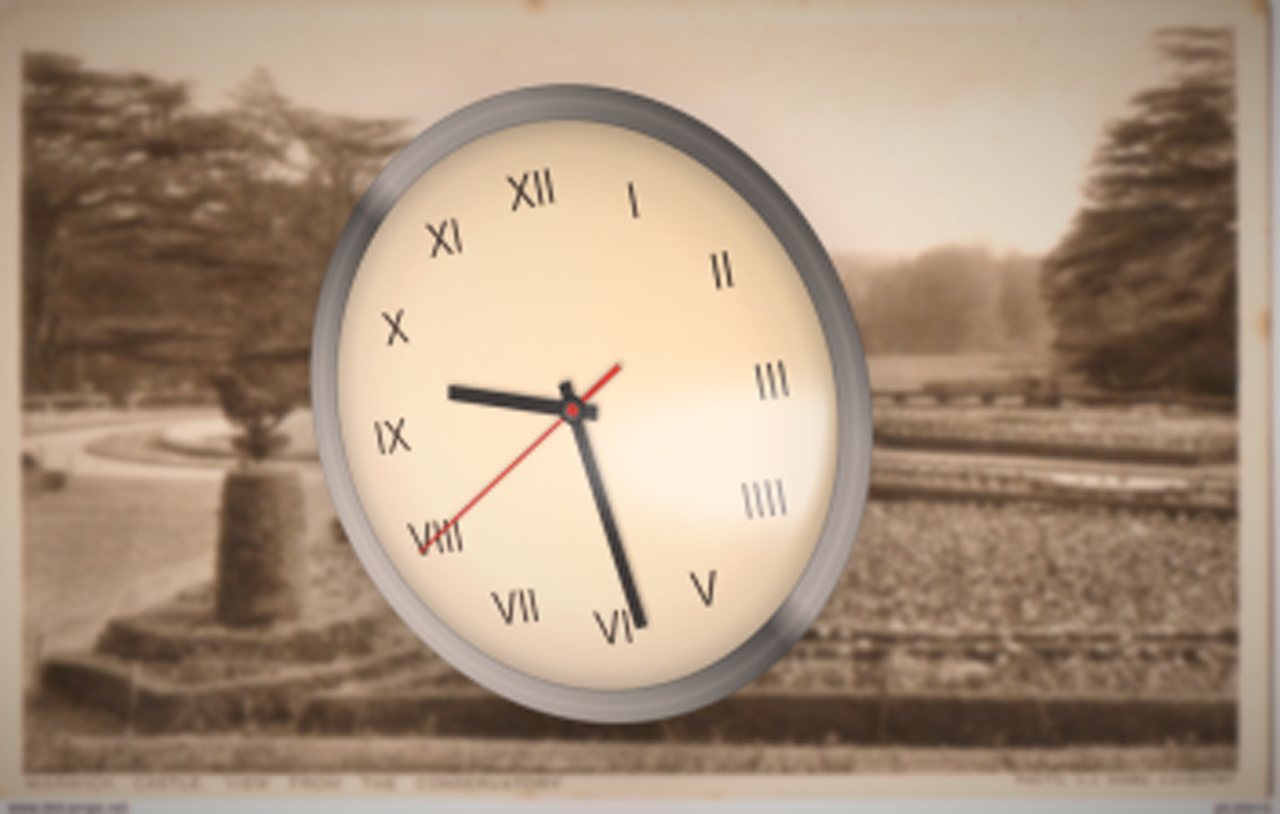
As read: {"hour": 9, "minute": 28, "second": 40}
